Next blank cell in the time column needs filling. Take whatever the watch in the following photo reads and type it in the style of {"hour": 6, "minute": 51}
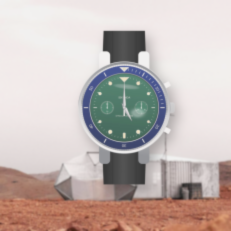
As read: {"hour": 5, "minute": 0}
